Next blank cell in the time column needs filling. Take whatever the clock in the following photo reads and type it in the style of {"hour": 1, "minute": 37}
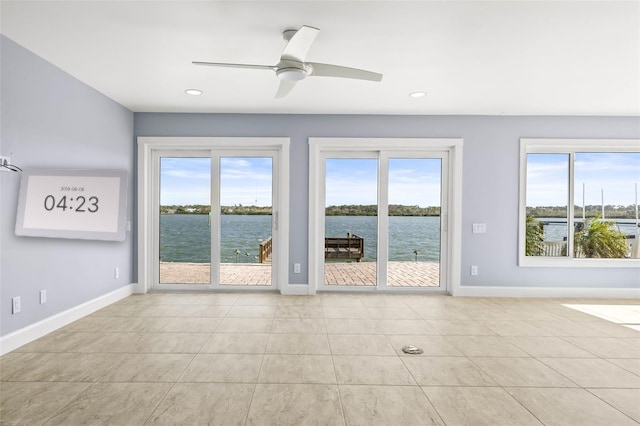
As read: {"hour": 4, "minute": 23}
